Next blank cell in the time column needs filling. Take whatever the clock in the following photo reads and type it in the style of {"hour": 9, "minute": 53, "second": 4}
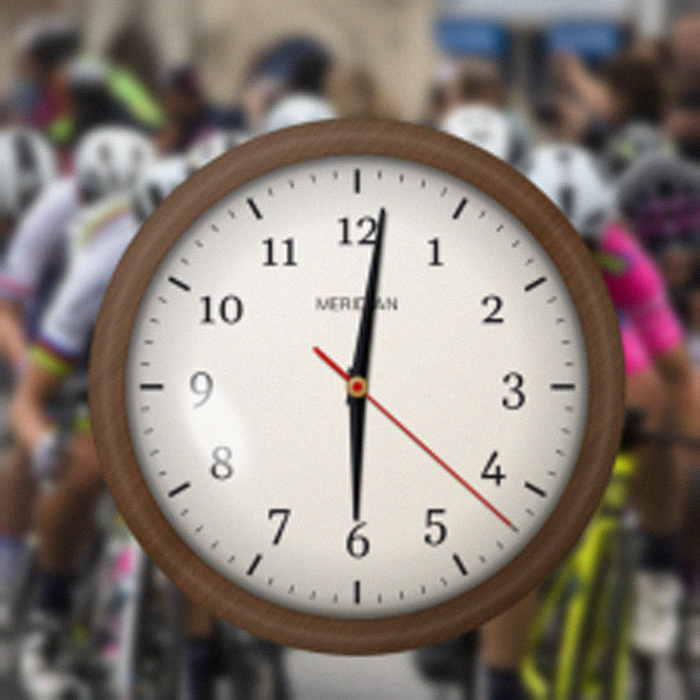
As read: {"hour": 6, "minute": 1, "second": 22}
